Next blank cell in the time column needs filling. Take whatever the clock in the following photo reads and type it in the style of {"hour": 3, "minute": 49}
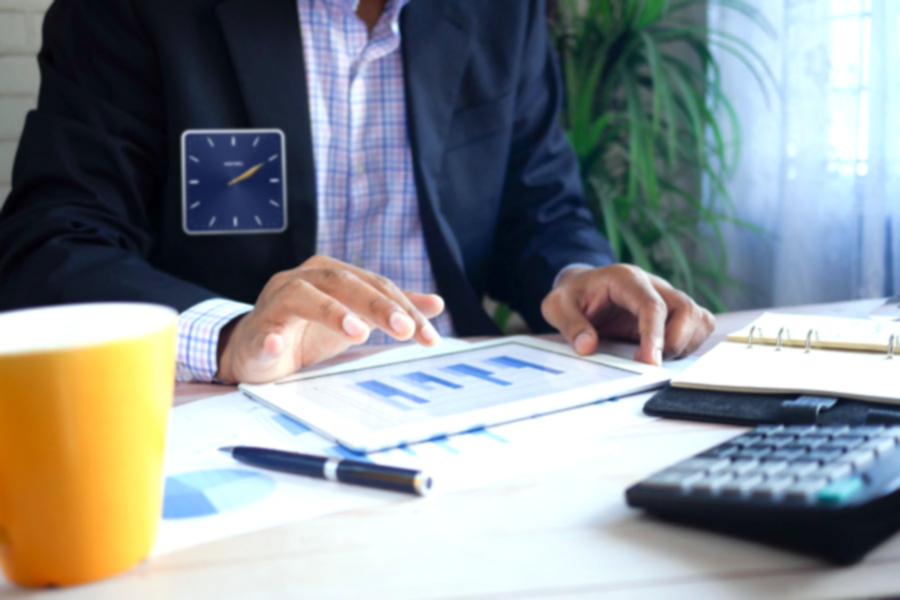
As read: {"hour": 2, "minute": 10}
